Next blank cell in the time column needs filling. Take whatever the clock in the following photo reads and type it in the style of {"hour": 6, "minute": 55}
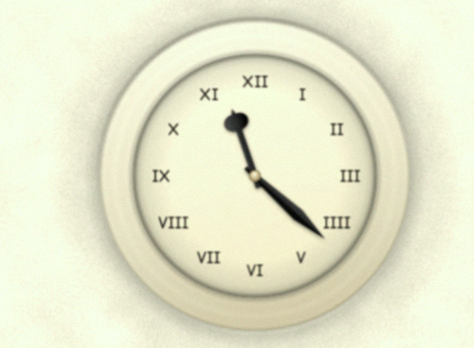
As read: {"hour": 11, "minute": 22}
